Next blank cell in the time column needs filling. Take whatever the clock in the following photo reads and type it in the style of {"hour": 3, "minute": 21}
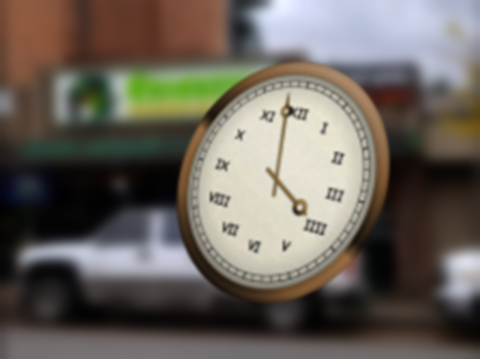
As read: {"hour": 3, "minute": 58}
